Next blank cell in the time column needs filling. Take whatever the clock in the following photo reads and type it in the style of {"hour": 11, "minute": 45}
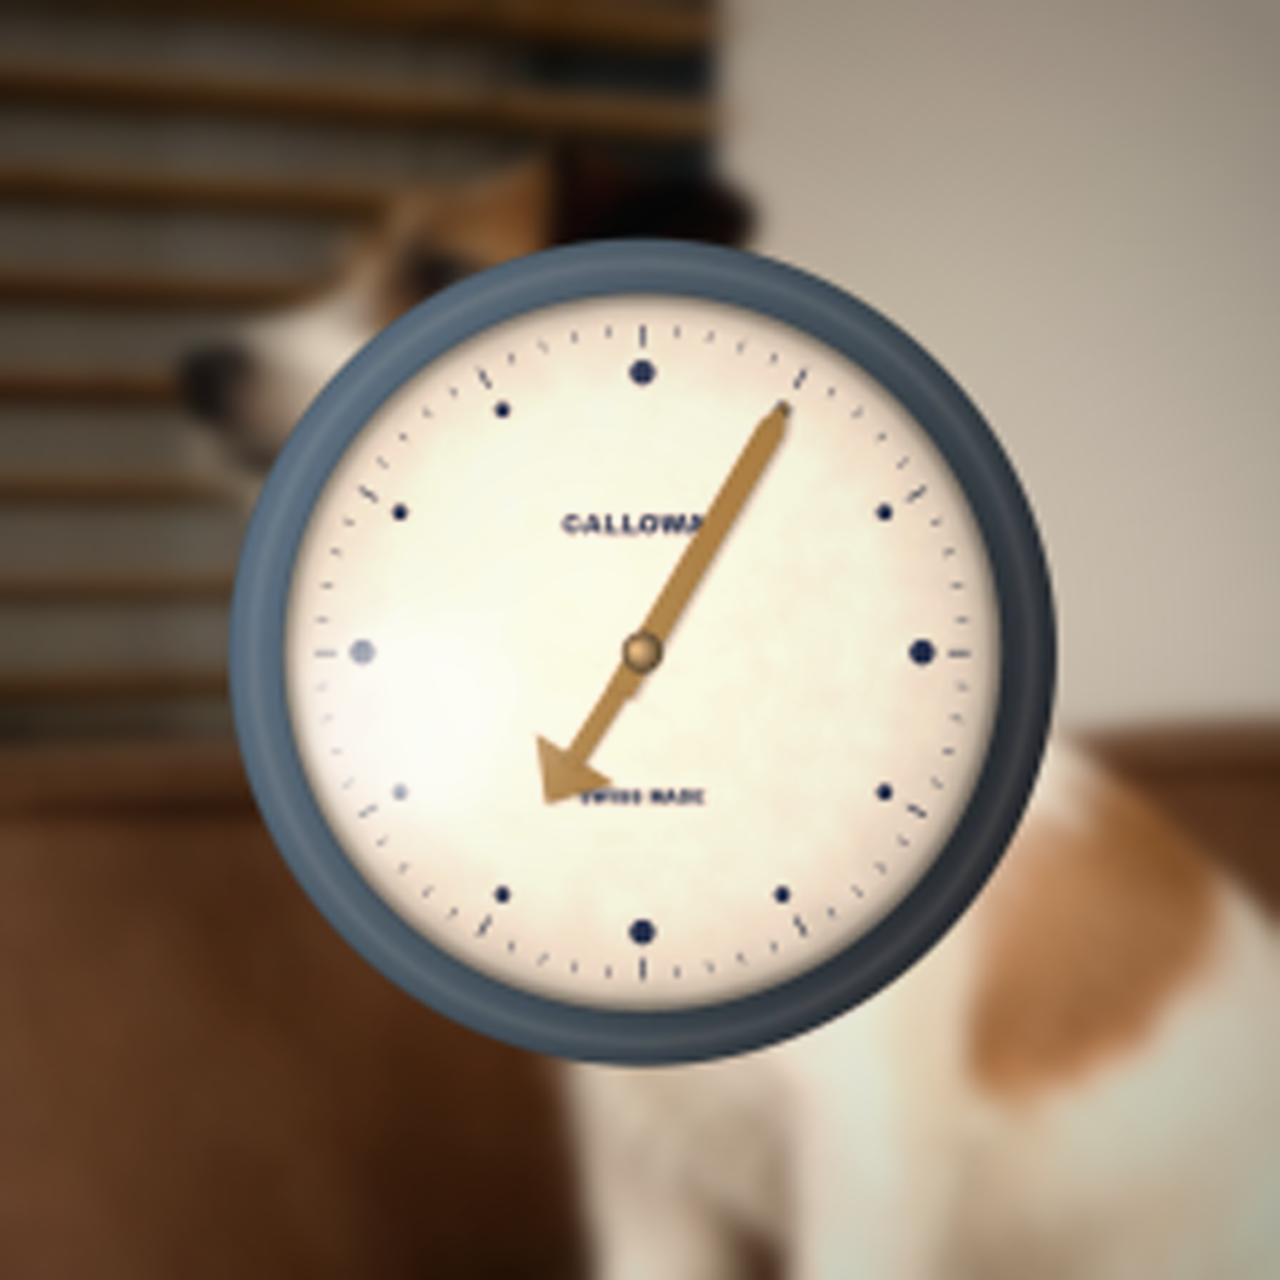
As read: {"hour": 7, "minute": 5}
